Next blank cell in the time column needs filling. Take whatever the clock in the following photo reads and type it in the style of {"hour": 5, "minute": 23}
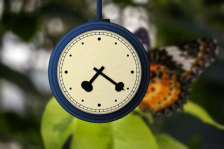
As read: {"hour": 7, "minute": 21}
